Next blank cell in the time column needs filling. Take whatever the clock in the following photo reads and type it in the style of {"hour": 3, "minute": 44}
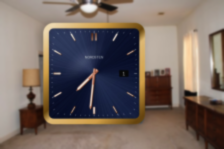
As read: {"hour": 7, "minute": 31}
